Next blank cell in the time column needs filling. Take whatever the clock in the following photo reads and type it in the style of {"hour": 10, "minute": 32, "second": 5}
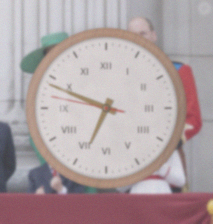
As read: {"hour": 6, "minute": 48, "second": 47}
